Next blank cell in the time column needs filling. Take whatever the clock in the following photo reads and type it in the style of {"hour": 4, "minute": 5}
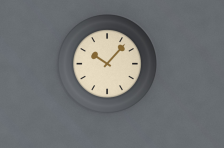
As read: {"hour": 10, "minute": 7}
